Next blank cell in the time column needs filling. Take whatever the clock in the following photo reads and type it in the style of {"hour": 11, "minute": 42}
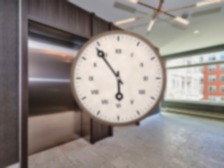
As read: {"hour": 5, "minute": 54}
